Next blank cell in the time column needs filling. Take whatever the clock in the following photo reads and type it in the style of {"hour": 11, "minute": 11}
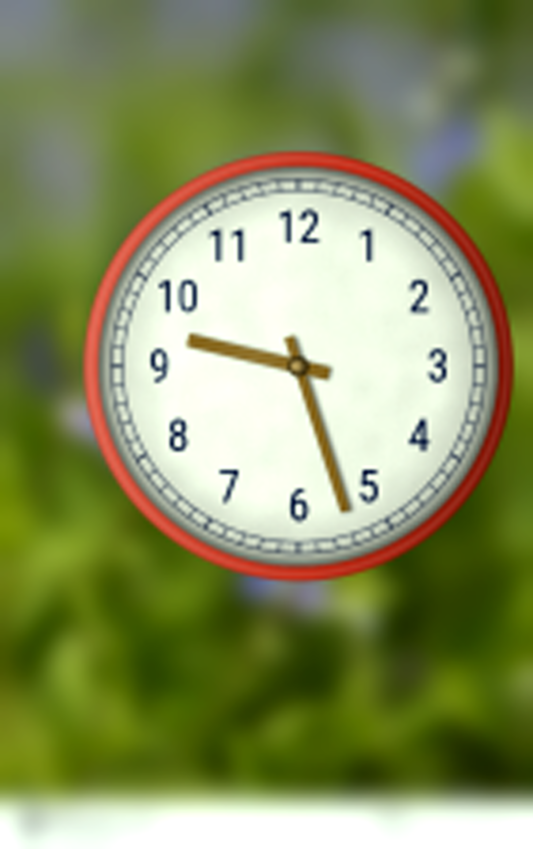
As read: {"hour": 9, "minute": 27}
